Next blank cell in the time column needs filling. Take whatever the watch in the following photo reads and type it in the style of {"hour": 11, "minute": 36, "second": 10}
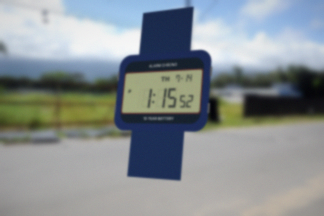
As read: {"hour": 1, "minute": 15, "second": 52}
